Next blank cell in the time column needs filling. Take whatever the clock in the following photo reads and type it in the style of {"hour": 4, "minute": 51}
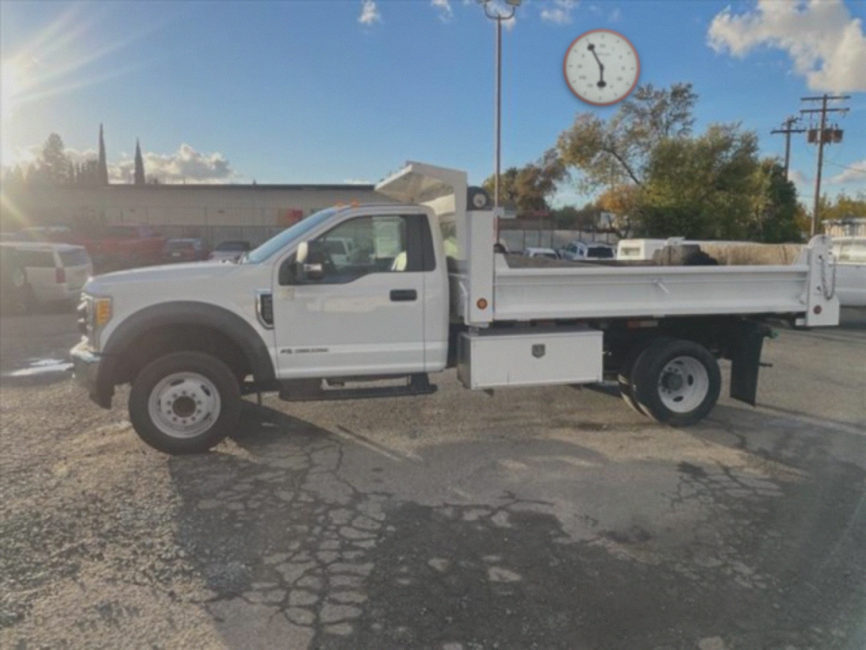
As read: {"hour": 5, "minute": 55}
